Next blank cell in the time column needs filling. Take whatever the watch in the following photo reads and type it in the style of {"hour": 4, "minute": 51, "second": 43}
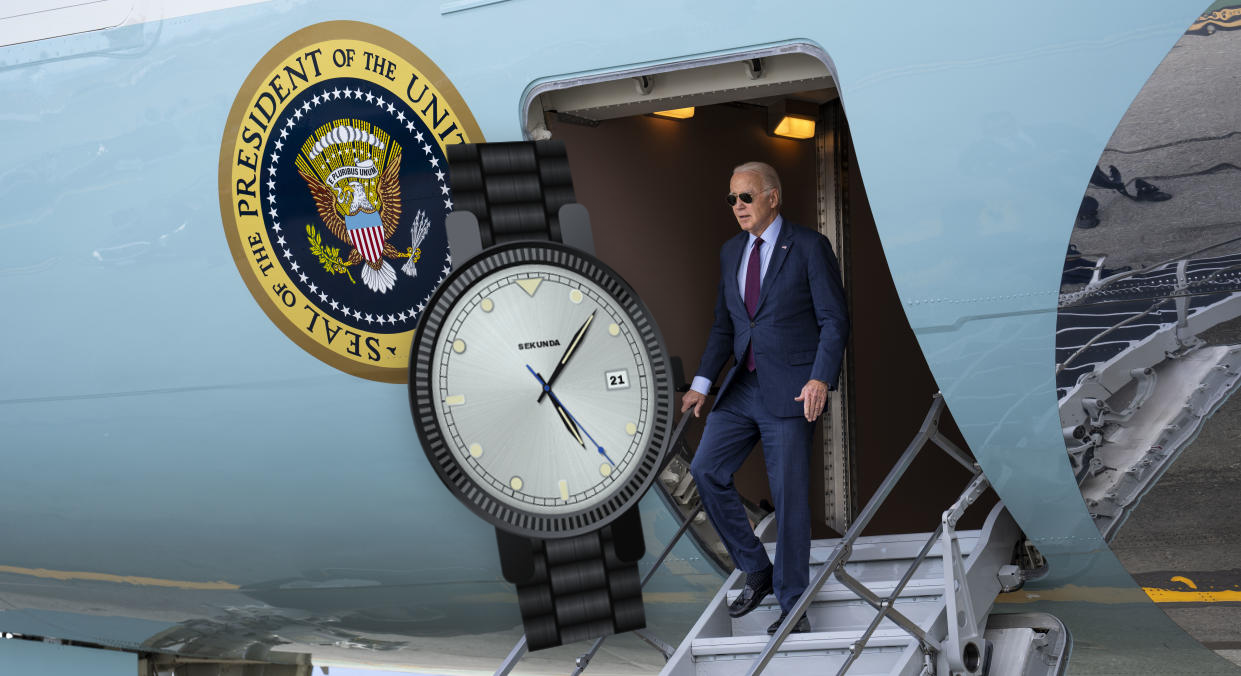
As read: {"hour": 5, "minute": 7, "second": 24}
